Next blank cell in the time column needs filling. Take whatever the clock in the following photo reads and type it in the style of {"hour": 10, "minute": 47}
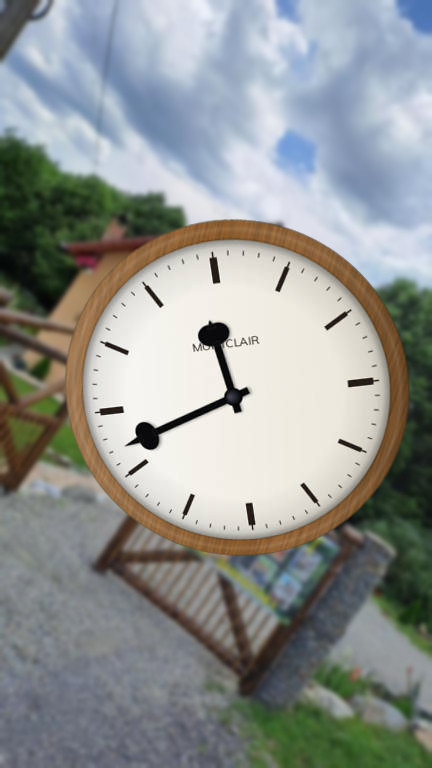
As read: {"hour": 11, "minute": 42}
